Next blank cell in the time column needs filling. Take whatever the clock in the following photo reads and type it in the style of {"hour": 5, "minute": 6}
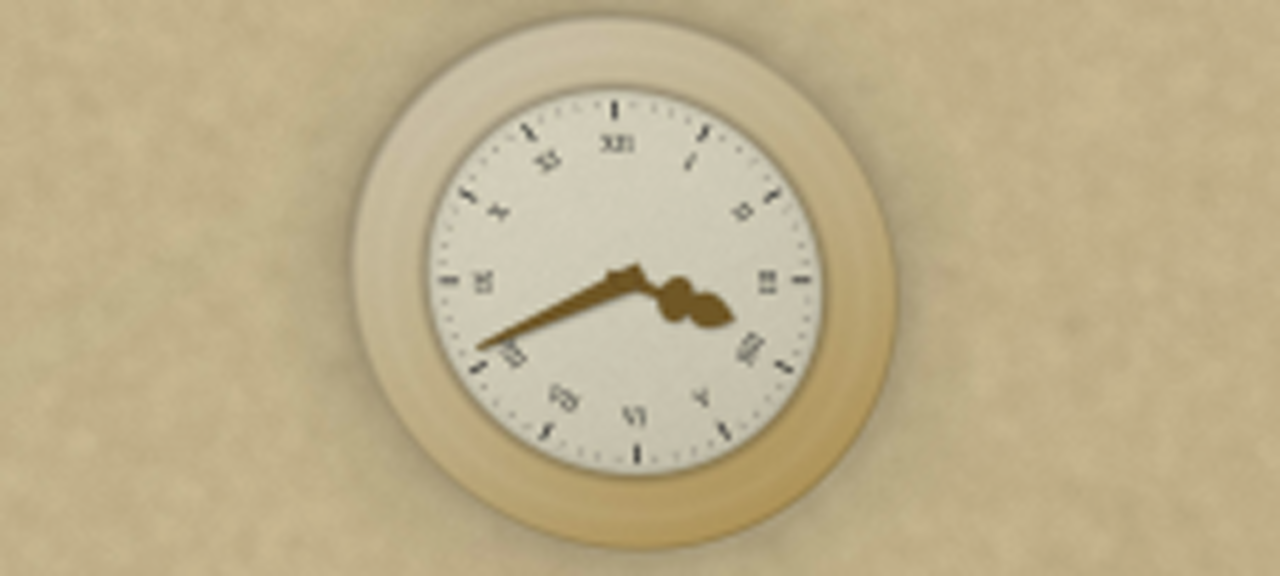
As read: {"hour": 3, "minute": 41}
